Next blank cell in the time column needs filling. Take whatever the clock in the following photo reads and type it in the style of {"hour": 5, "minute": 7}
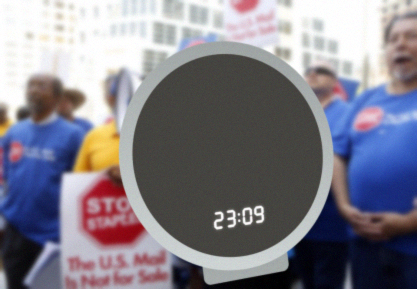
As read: {"hour": 23, "minute": 9}
